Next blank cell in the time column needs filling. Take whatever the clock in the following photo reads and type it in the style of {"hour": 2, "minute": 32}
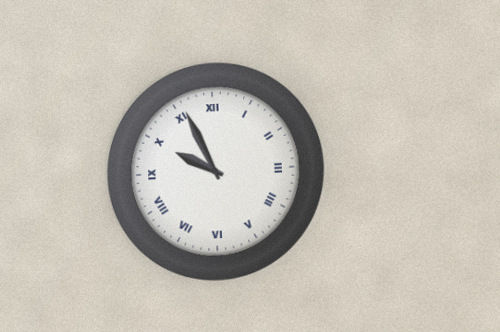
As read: {"hour": 9, "minute": 56}
